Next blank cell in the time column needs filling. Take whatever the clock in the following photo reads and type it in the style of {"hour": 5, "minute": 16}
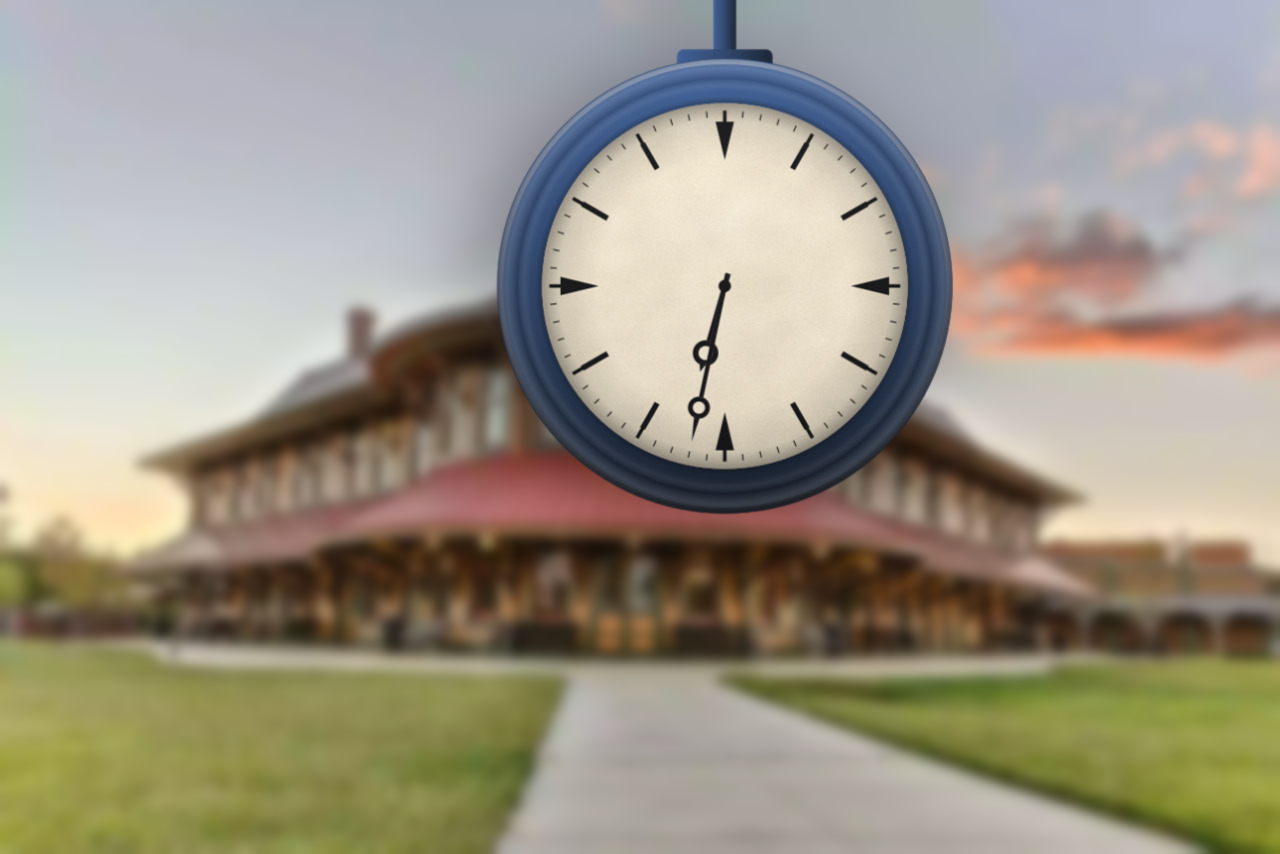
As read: {"hour": 6, "minute": 32}
